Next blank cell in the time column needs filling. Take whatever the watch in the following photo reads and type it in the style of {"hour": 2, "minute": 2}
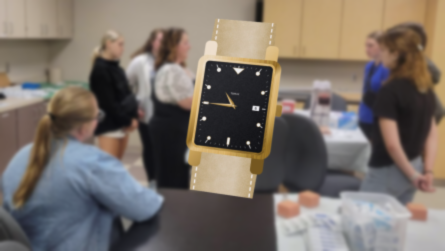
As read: {"hour": 10, "minute": 45}
